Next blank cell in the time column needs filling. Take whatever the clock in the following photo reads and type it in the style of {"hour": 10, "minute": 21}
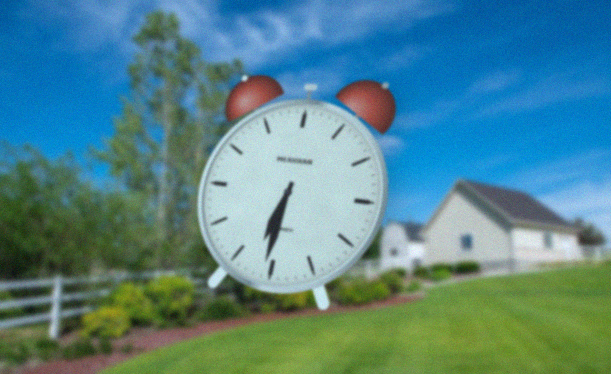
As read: {"hour": 6, "minute": 31}
